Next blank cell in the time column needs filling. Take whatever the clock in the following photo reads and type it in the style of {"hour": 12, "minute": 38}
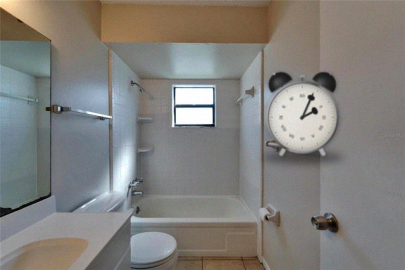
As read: {"hour": 2, "minute": 4}
